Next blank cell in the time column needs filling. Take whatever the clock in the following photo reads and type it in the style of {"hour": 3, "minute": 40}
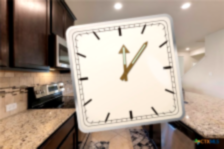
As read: {"hour": 12, "minute": 7}
